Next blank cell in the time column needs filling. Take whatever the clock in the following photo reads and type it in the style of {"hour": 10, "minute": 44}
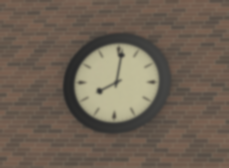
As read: {"hour": 8, "minute": 1}
